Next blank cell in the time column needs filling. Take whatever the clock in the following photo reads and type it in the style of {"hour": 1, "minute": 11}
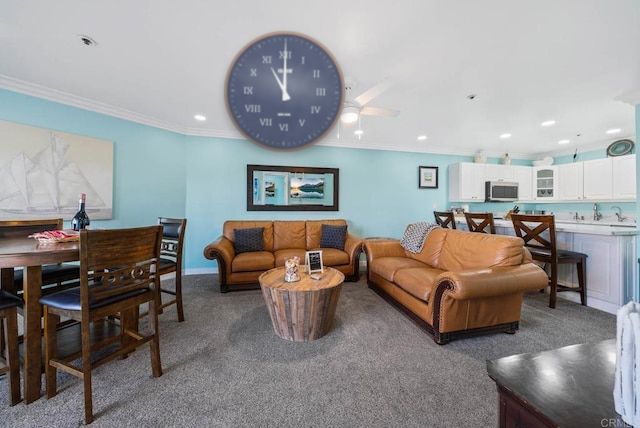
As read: {"hour": 11, "minute": 0}
